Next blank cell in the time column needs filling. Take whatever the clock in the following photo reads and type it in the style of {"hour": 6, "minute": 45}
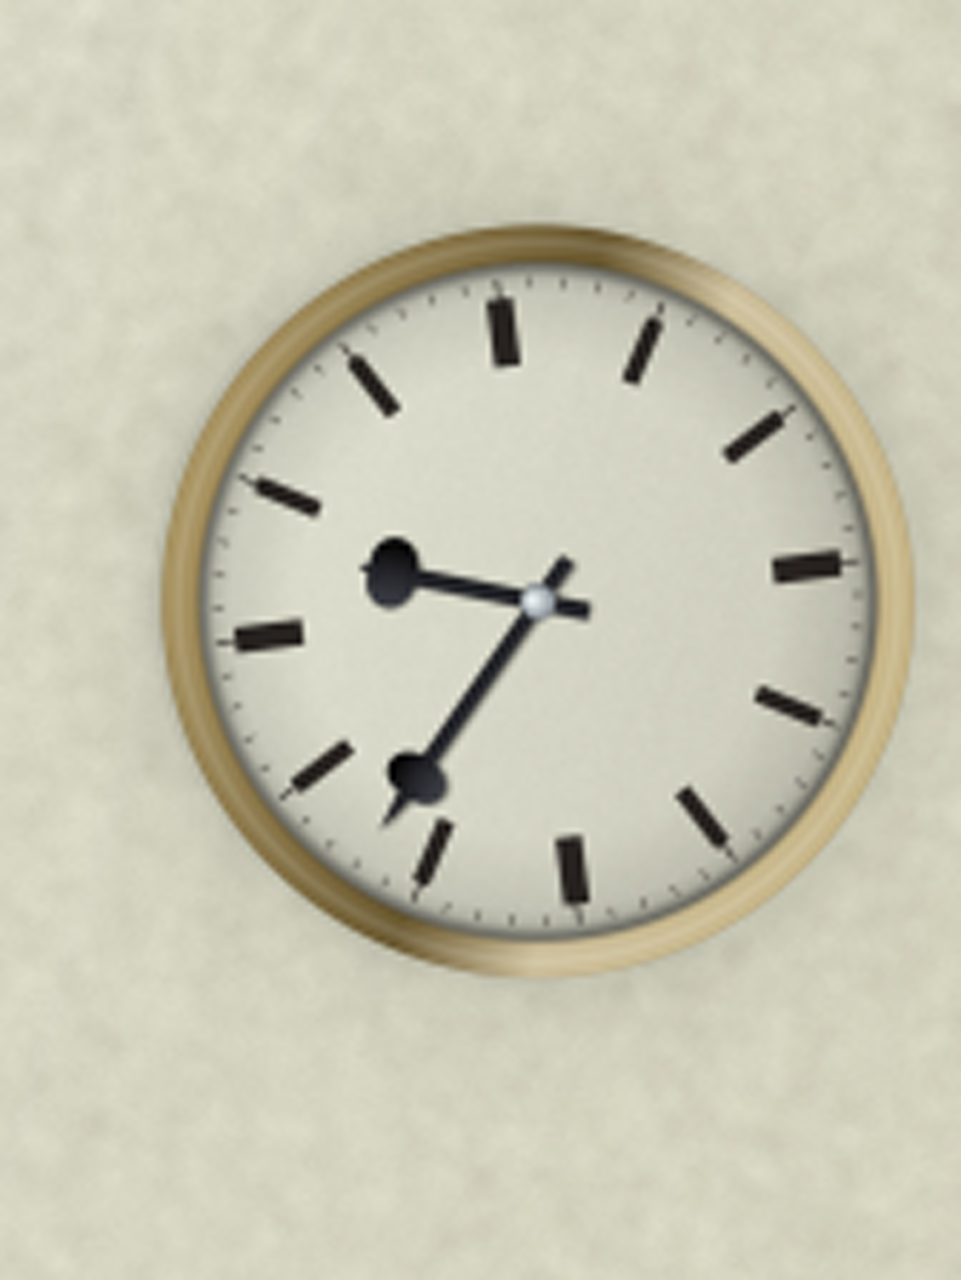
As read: {"hour": 9, "minute": 37}
